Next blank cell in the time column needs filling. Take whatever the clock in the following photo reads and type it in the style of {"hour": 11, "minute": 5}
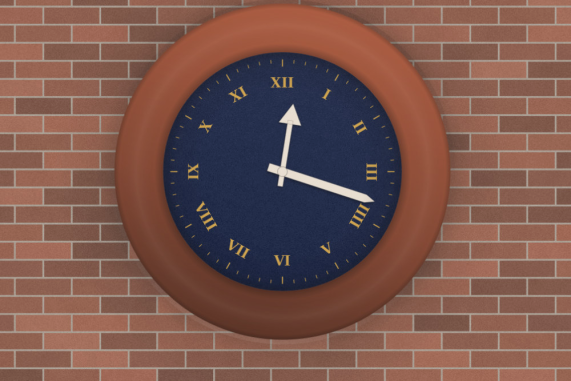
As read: {"hour": 12, "minute": 18}
